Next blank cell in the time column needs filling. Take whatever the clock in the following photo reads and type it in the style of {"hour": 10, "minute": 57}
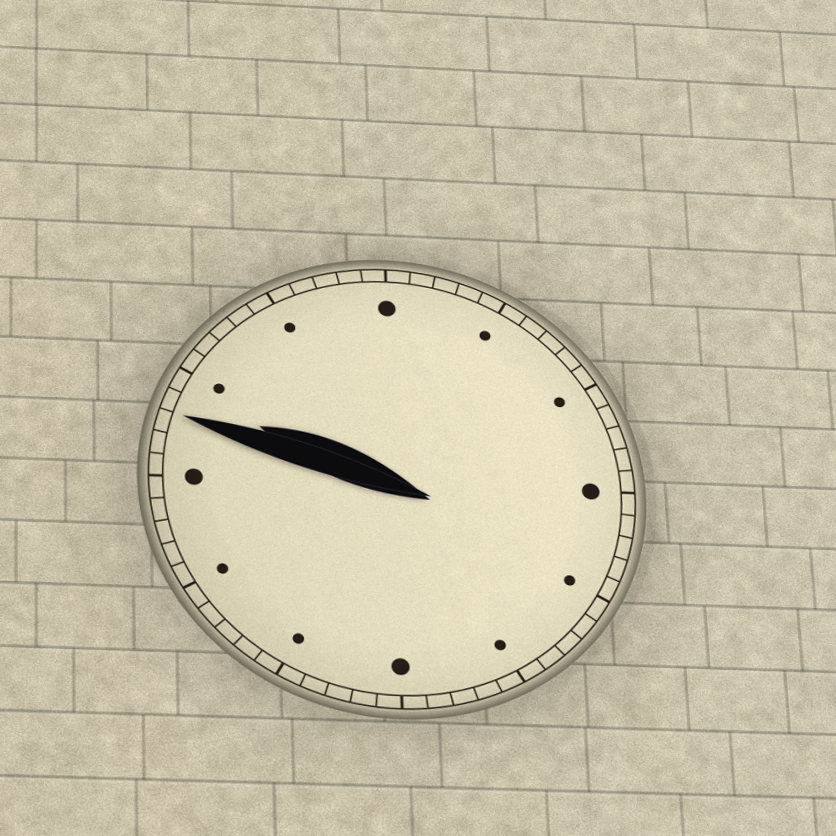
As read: {"hour": 9, "minute": 48}
